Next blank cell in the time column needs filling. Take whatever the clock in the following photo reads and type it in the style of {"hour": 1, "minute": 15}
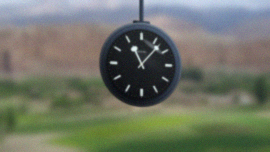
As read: {"hour": 11, "minute": 7}
